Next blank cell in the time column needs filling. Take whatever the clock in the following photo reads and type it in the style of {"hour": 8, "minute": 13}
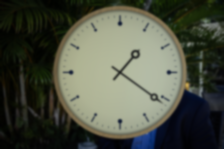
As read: {"hour": 1, "minute": 21}
